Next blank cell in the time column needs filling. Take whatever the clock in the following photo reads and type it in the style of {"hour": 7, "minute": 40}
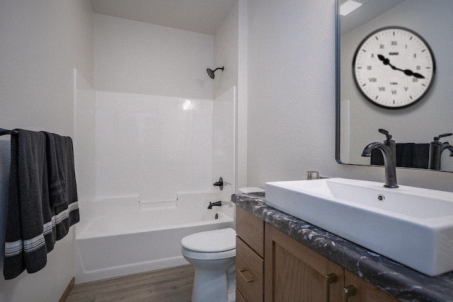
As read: {"hour": 10, "minute": 18}
